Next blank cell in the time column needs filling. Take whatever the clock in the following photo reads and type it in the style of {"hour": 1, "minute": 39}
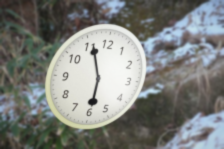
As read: {"hour": 5, "minute": 56}
